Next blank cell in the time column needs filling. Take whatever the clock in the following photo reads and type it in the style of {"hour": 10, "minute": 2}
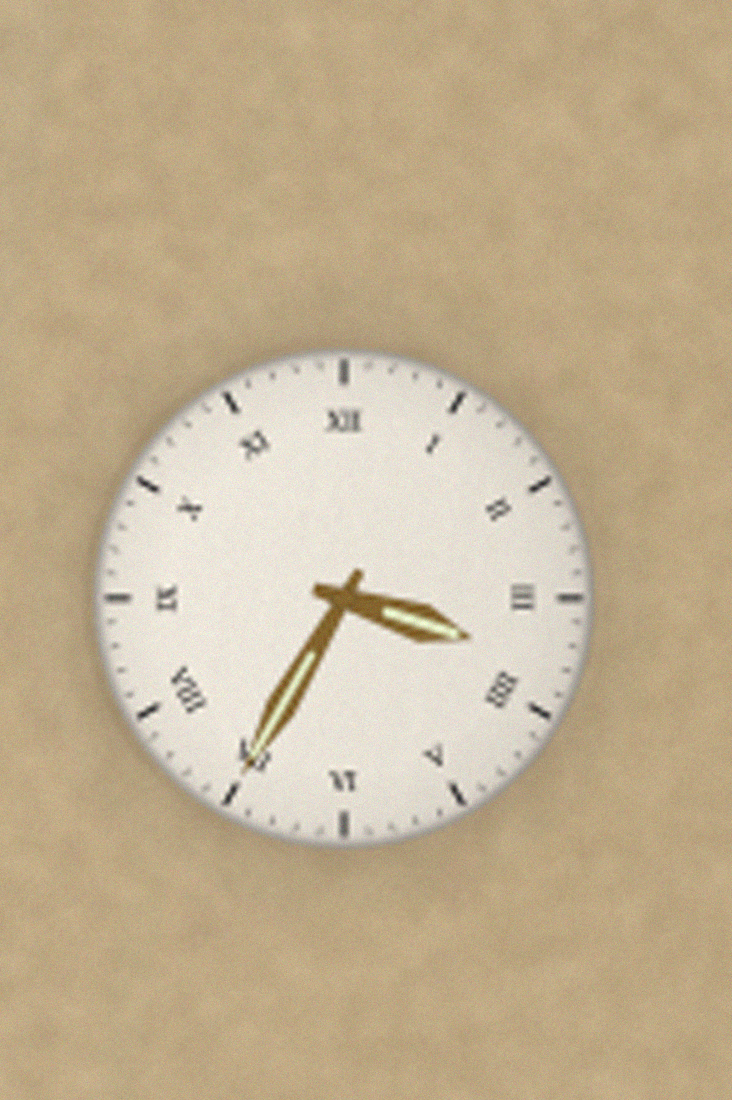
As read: {"hour": 3, "minute": 35}
